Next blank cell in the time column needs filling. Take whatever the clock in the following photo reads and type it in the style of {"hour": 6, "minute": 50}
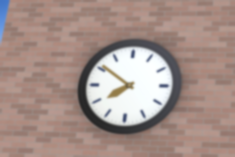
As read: {"hour": 7, "minute": 51}
